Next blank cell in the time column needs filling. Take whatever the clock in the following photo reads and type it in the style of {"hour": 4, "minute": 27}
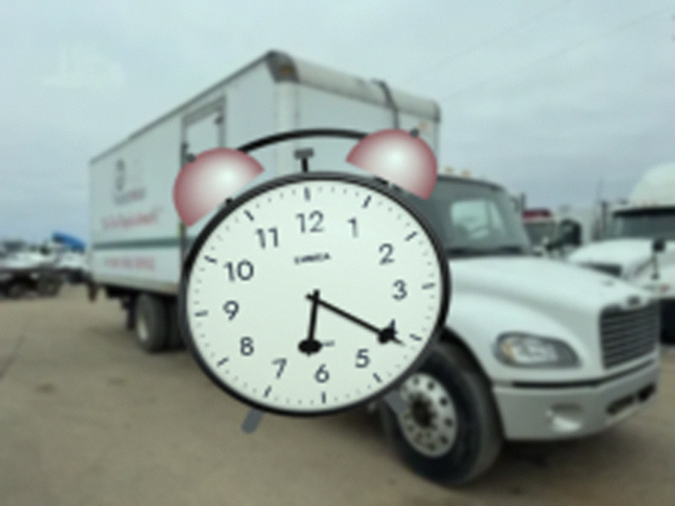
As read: {"hour": 6, "minute": 21}
